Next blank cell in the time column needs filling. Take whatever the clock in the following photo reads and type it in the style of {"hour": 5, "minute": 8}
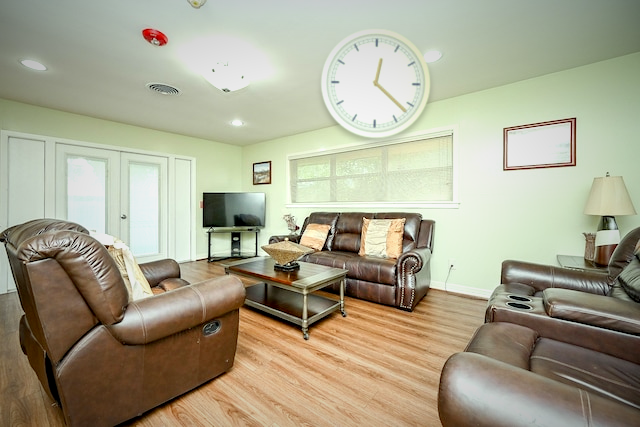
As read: {"hour": 12, "minute": 22}
